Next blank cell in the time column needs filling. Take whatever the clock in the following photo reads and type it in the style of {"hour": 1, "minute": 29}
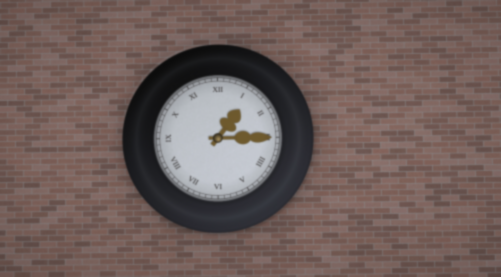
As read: {"hour": 1, "minute": 15}
